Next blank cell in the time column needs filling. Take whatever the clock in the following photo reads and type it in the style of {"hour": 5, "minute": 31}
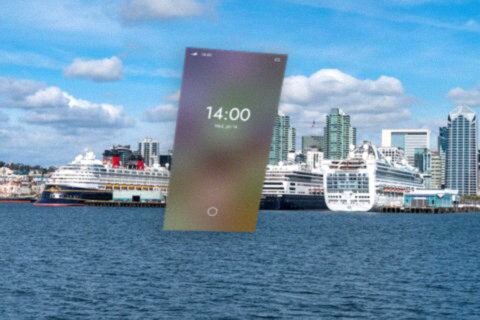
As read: {"hour": 14, "minute": 0}
